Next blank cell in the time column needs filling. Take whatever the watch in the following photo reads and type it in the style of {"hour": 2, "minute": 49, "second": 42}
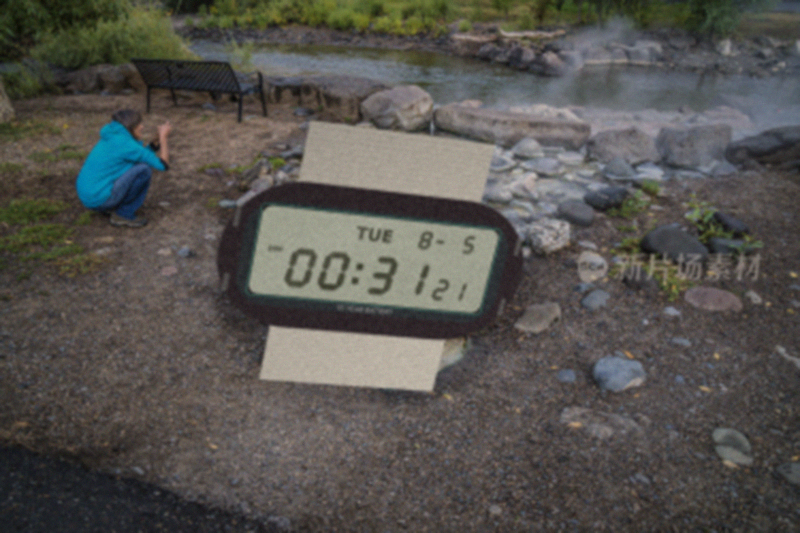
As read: {"hour": 0, "minute": 31, "second": 21}
